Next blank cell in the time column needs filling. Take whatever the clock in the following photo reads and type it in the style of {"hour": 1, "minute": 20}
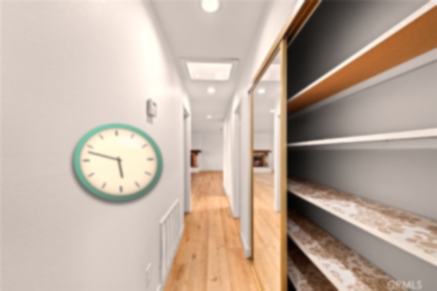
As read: {"hour": 5, "minute": 48}
